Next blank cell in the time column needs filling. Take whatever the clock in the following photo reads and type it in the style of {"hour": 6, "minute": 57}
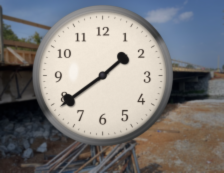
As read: {"hour": 1, "minute": 39}
